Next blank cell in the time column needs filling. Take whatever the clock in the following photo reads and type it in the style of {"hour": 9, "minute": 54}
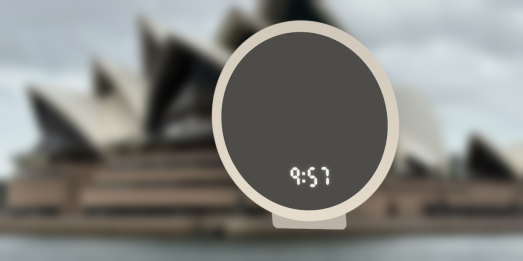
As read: {"hour": 9, "minute": 57}
